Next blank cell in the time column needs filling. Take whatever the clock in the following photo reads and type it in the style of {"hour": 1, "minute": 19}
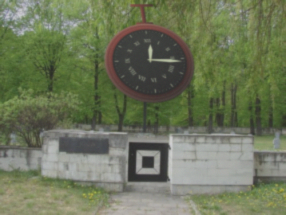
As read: {"hour": 12, "minute": 16}
